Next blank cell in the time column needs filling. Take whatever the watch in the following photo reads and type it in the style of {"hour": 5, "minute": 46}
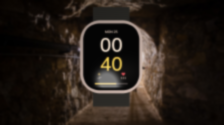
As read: {"hour": 0, "minute": 40}
